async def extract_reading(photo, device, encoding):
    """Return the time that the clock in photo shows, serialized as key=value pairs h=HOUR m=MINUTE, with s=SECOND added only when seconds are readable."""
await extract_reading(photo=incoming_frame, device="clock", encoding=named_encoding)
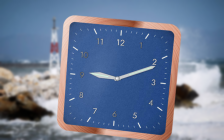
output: h=9 m=11
